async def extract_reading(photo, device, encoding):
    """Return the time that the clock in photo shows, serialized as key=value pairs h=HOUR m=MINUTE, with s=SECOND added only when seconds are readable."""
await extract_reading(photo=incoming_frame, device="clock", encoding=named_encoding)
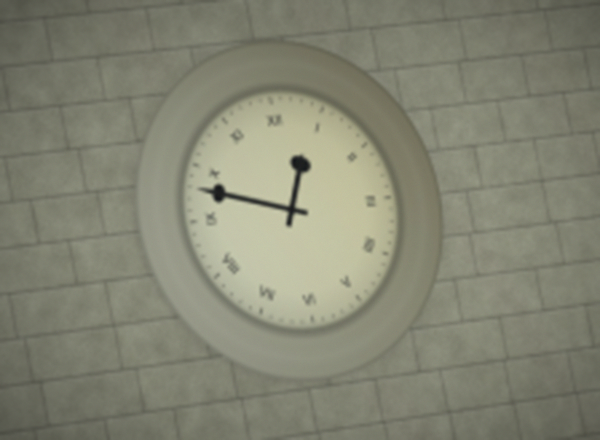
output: h=12 m=48
